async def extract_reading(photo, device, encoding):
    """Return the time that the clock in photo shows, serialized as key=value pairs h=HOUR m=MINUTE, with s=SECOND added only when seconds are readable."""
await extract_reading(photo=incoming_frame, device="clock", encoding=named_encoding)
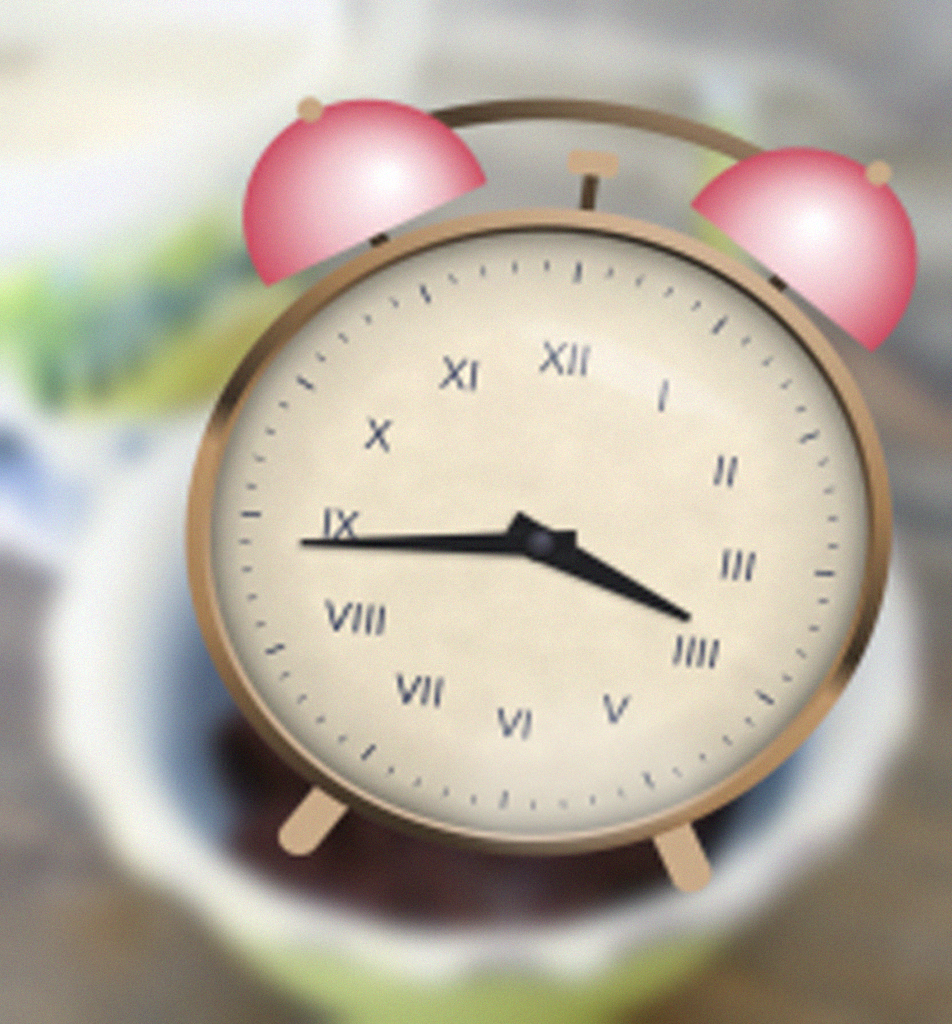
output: h=3 m=44
